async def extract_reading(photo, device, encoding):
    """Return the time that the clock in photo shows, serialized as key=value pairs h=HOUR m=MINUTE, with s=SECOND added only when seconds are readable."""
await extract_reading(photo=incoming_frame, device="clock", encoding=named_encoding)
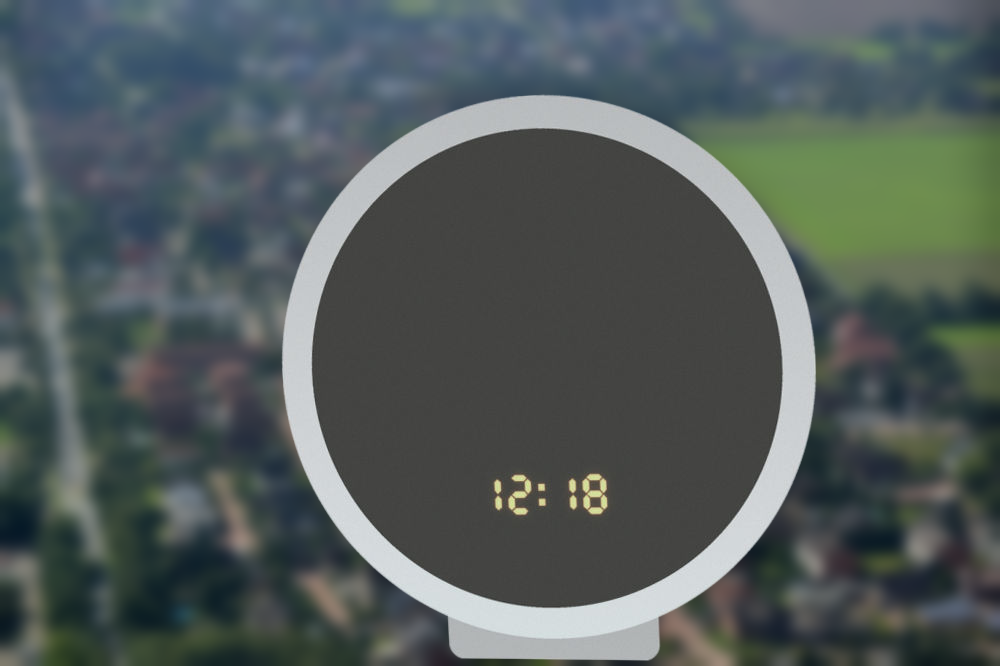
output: h=12 m=18
